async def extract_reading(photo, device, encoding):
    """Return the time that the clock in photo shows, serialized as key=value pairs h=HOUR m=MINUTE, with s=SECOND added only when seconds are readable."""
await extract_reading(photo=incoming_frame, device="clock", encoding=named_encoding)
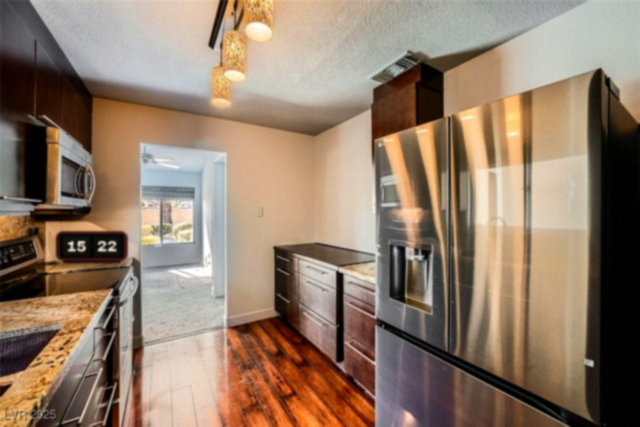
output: h=15 m=22
